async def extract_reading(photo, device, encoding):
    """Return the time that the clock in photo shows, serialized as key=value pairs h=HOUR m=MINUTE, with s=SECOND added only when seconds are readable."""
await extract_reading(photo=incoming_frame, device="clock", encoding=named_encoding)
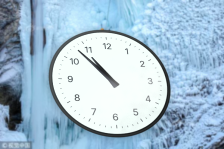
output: h=10 m=53
